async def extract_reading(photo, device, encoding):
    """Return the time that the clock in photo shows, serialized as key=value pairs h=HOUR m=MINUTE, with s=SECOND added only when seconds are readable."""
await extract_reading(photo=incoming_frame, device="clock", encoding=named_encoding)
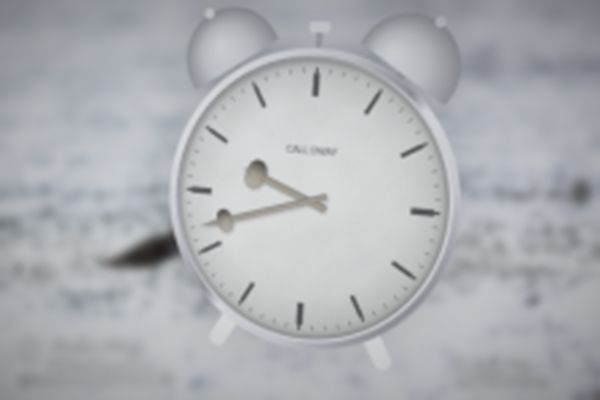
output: h=9 m=42
